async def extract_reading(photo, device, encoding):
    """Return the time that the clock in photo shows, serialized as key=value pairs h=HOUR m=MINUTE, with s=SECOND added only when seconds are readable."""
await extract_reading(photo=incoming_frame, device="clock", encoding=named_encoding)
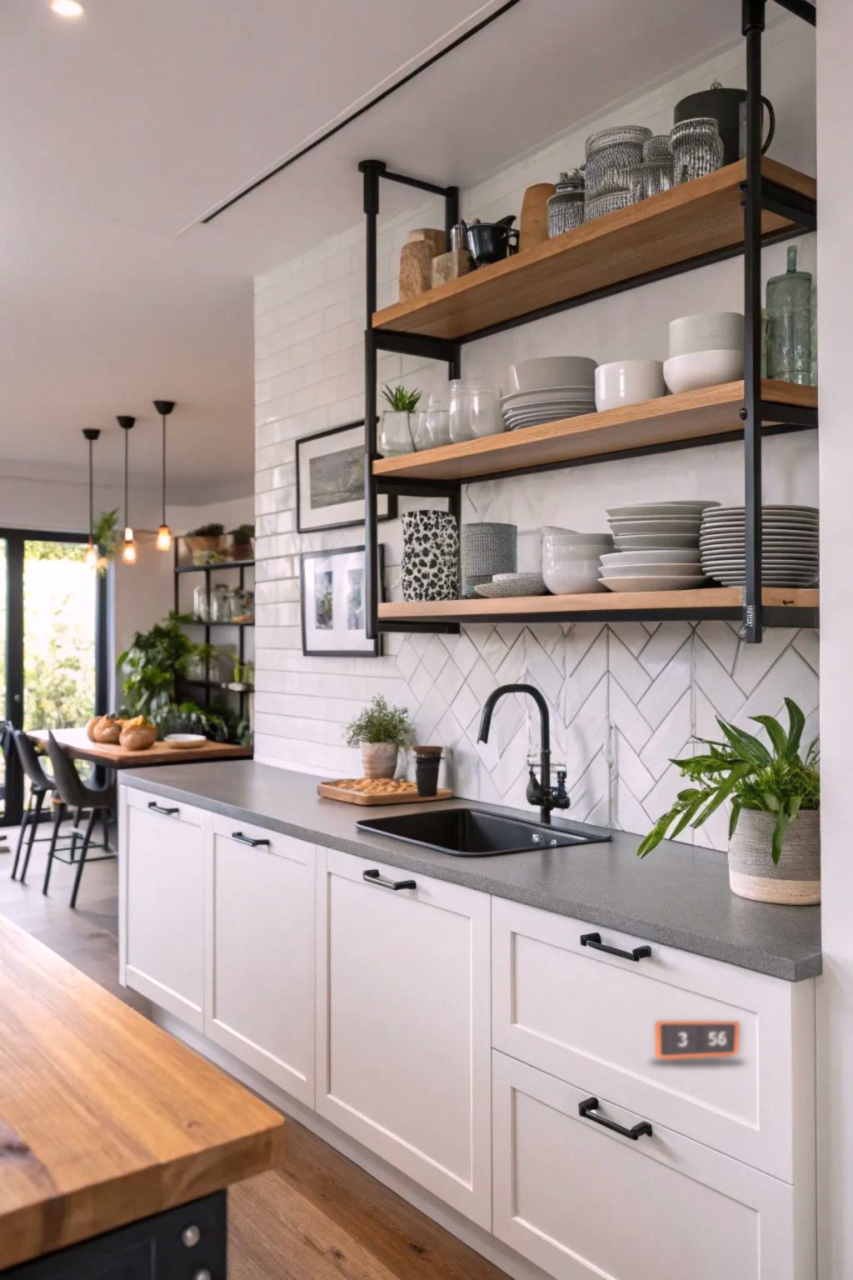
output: h=3 m=56
